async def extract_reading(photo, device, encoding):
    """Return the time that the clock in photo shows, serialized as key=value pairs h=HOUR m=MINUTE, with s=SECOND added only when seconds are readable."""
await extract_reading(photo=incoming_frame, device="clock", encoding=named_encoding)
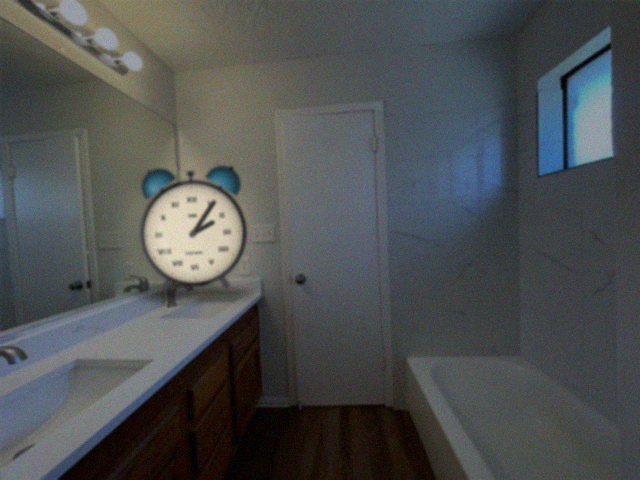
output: h=2 m=6
